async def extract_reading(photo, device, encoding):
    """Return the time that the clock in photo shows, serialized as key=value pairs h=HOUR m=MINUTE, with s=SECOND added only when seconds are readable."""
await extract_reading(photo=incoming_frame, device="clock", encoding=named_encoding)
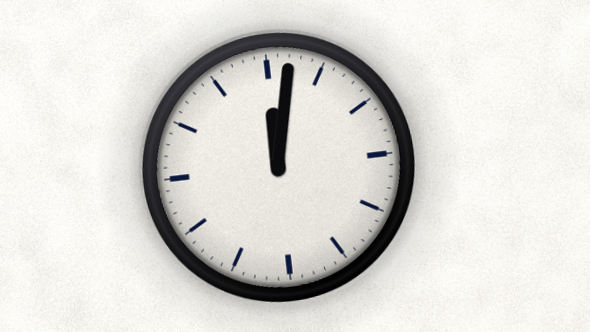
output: h=12 m=2
